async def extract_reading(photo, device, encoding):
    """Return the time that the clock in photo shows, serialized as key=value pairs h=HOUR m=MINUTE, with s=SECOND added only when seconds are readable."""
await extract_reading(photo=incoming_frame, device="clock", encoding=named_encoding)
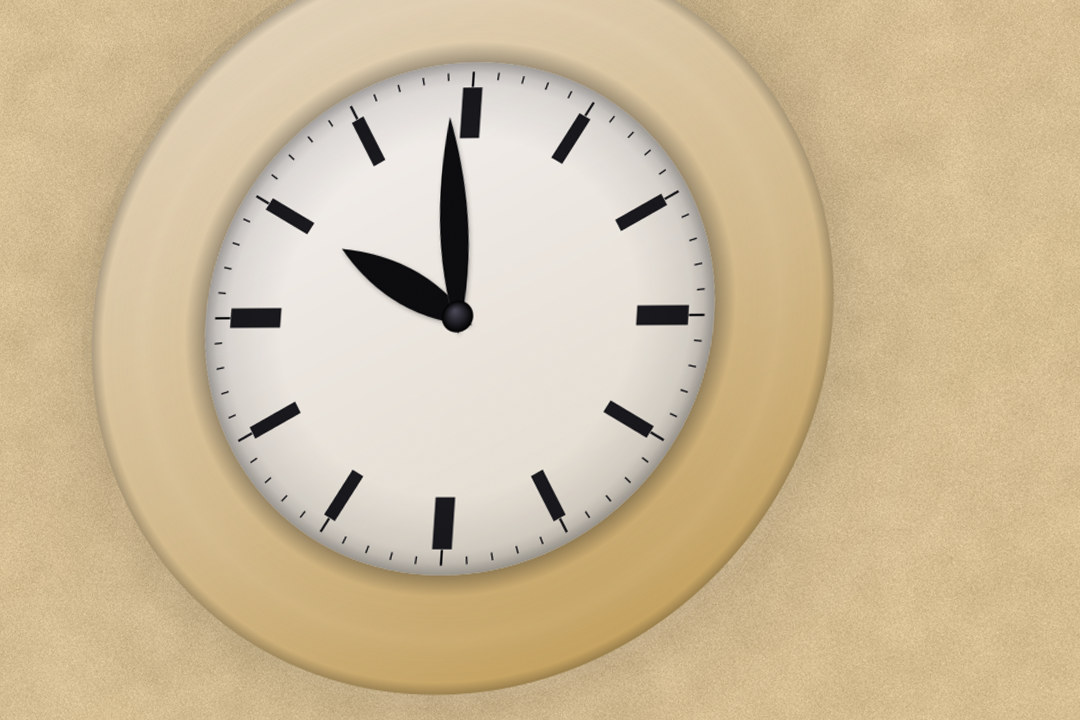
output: h=9 m=59
